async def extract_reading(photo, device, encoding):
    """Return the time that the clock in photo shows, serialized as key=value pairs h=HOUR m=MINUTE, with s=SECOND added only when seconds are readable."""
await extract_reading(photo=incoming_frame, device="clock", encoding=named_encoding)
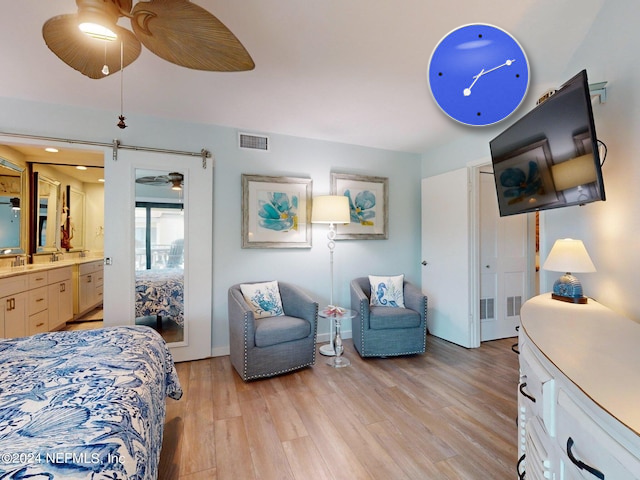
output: h=7 m=11
